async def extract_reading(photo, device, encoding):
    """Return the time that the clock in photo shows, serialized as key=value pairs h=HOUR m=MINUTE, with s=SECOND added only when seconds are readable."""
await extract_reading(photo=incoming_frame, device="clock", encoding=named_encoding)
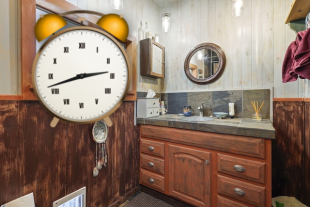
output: h=2 m=42
